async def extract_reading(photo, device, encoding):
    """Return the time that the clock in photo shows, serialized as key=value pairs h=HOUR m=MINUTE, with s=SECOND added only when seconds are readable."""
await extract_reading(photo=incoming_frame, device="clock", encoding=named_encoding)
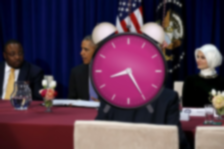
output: h=8 m=25
